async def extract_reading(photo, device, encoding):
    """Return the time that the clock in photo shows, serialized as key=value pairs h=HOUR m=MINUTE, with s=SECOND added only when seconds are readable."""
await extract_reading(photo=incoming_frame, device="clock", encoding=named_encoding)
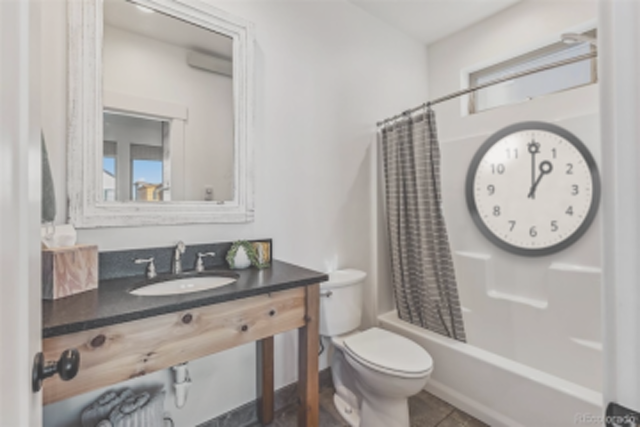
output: h=1 m=0
